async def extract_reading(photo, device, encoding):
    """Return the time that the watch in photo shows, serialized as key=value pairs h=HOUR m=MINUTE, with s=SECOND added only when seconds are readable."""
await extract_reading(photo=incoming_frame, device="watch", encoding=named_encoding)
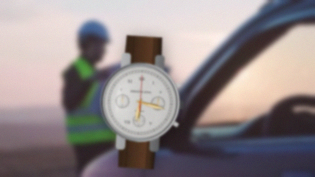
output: h=6 m=17
